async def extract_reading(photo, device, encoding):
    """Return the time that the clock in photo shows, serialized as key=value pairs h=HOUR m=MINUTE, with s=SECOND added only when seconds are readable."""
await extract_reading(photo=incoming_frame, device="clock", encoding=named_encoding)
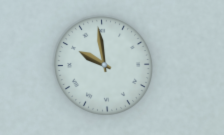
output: h=9 m=59
